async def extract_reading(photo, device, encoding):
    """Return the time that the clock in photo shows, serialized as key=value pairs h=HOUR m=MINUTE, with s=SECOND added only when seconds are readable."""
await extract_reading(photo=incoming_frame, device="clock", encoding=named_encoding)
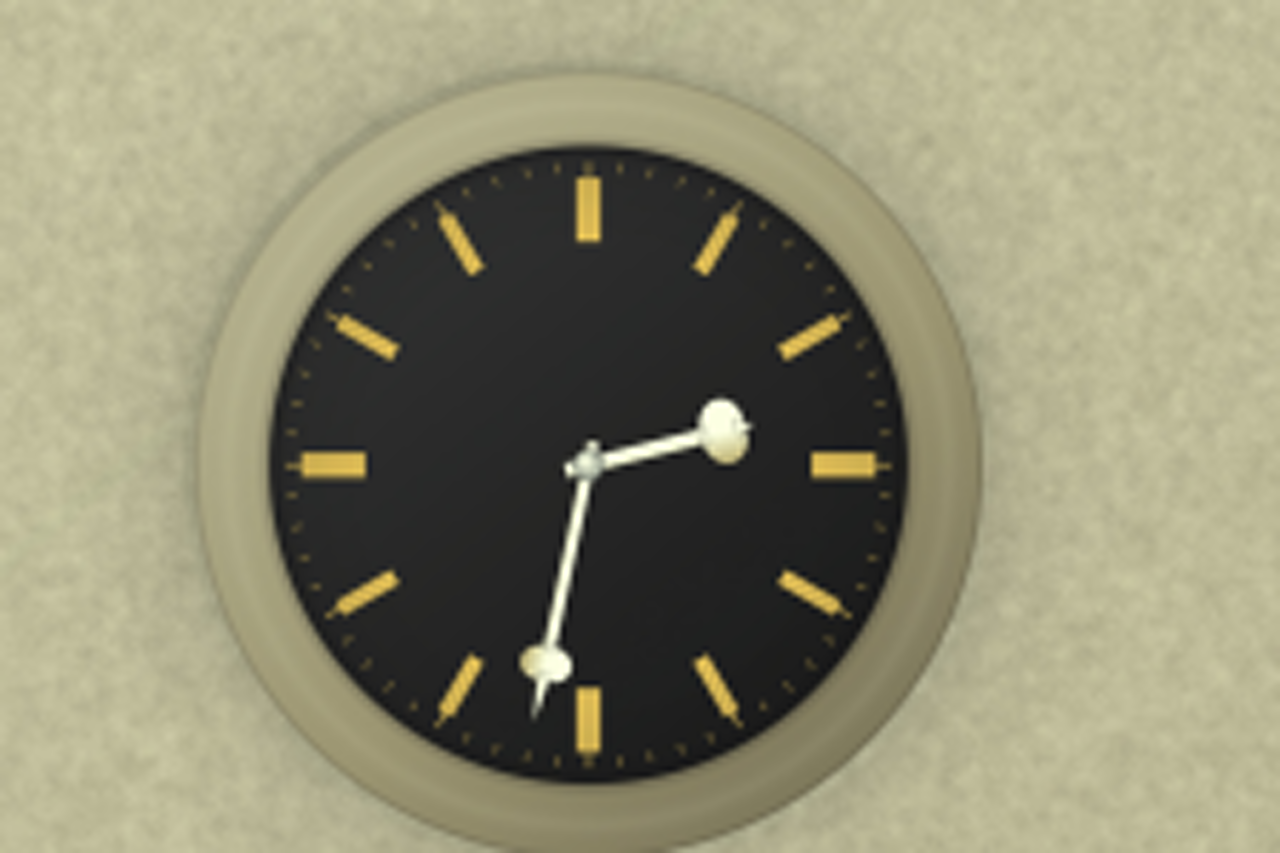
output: h=2 m=32
